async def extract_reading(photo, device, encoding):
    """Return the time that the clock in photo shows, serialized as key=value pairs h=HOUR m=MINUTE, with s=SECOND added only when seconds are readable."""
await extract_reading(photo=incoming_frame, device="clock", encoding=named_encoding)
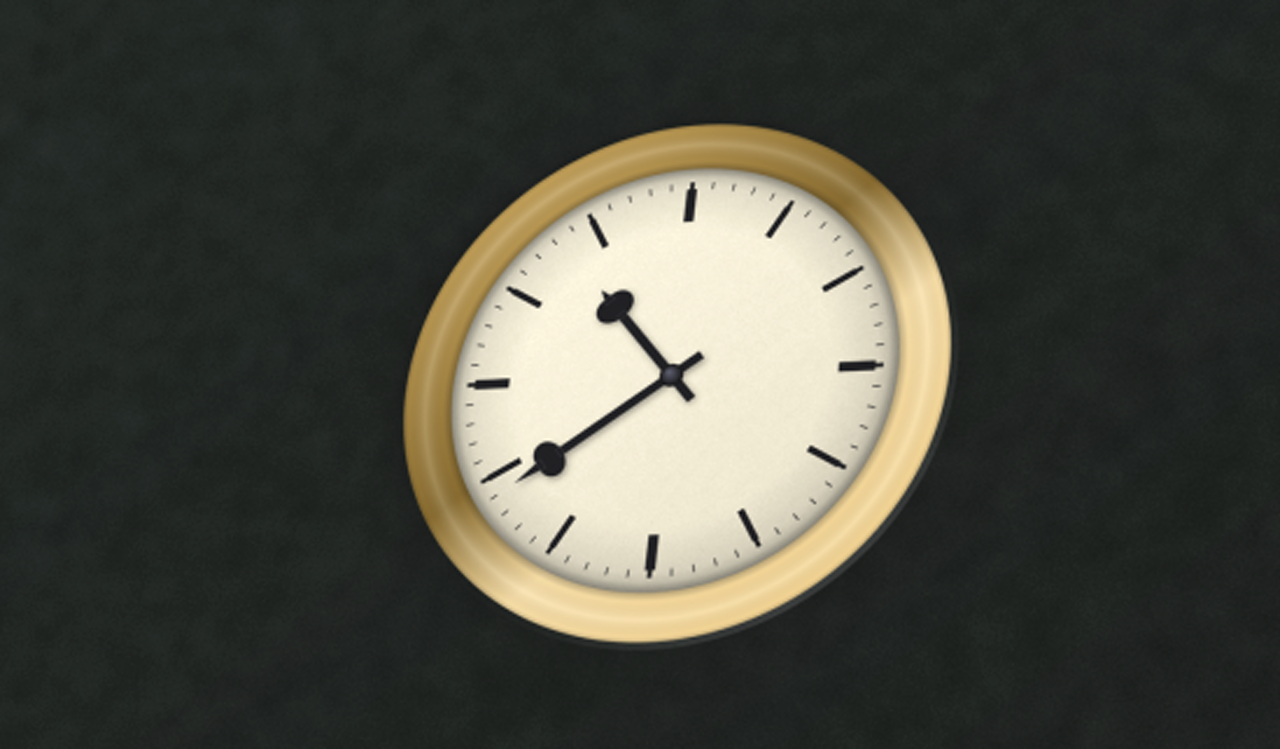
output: h=10 m=39
